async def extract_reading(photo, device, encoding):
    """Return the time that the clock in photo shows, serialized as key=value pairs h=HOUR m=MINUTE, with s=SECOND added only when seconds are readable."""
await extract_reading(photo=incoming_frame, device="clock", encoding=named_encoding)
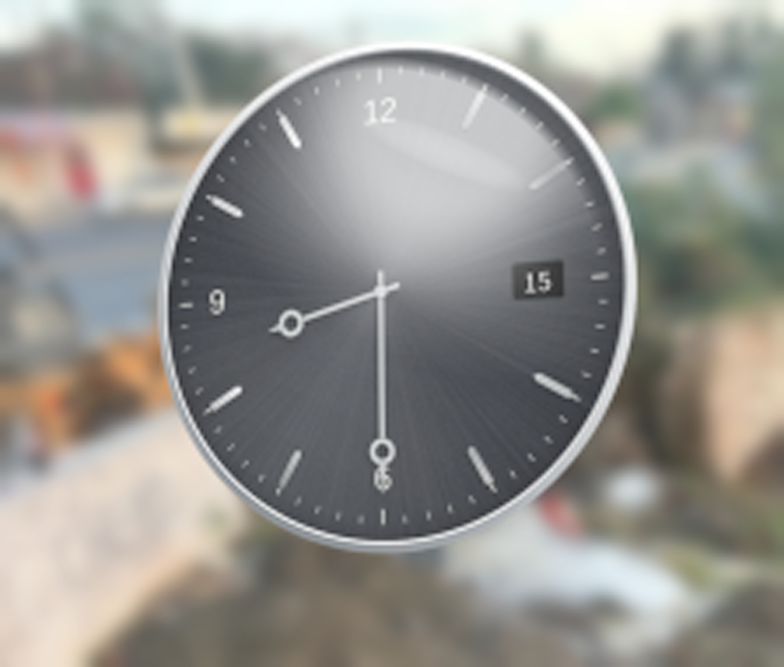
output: h=8 m=30
